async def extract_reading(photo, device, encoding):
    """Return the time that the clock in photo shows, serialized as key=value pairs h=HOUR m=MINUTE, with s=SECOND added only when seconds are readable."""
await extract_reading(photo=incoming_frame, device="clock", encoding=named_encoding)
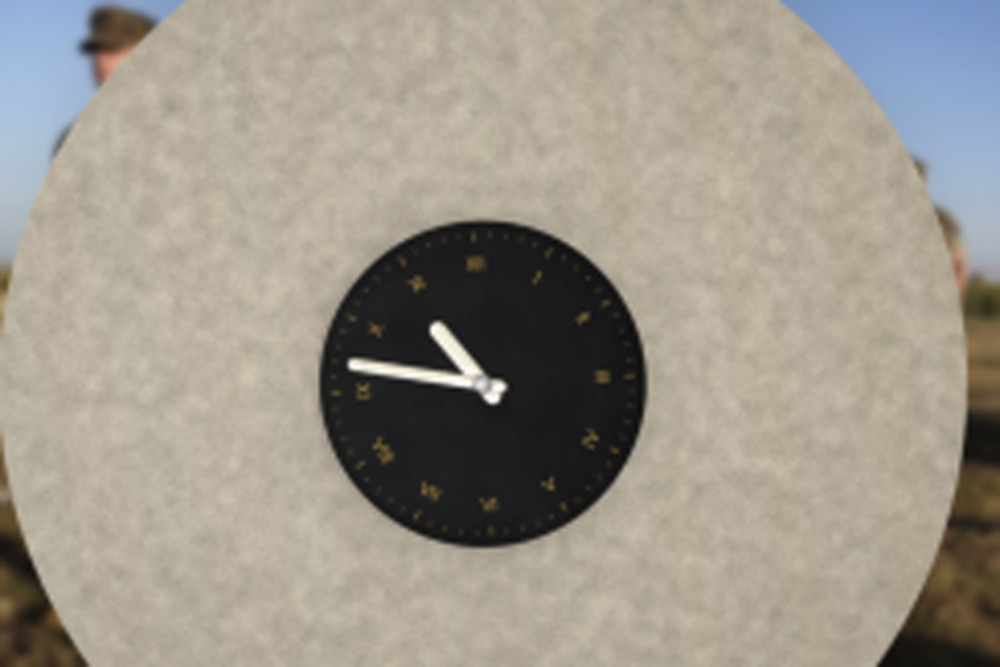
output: h=10 m=47
